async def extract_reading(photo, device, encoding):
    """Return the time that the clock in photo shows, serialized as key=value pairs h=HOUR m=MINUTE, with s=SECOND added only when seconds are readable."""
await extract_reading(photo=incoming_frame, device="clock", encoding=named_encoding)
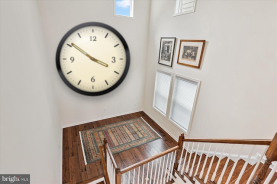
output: h=3 m=51
